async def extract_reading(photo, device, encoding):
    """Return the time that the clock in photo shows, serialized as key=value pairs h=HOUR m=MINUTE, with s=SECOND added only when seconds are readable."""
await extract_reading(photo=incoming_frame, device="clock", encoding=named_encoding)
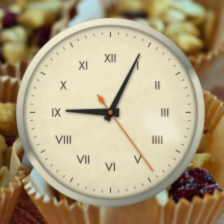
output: h=9 m=4 s=24
